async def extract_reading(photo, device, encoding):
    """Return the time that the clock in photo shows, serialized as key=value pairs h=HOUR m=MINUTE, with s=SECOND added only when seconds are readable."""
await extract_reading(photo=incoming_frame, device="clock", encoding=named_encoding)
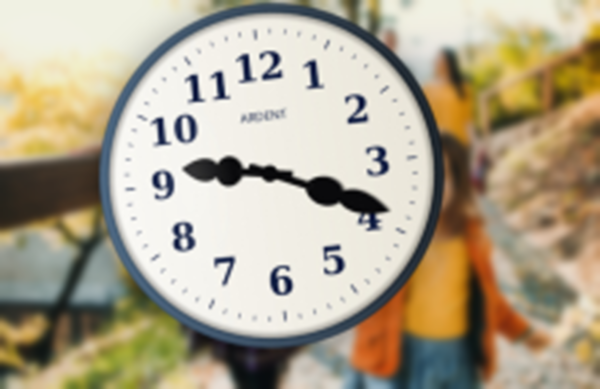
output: h=9 m=19
